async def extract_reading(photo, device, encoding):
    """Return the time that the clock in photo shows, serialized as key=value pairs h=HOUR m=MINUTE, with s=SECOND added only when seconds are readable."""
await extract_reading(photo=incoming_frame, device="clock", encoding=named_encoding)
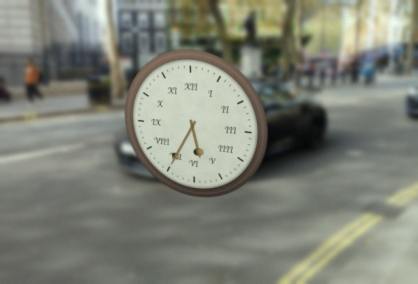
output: h=5 m=35
